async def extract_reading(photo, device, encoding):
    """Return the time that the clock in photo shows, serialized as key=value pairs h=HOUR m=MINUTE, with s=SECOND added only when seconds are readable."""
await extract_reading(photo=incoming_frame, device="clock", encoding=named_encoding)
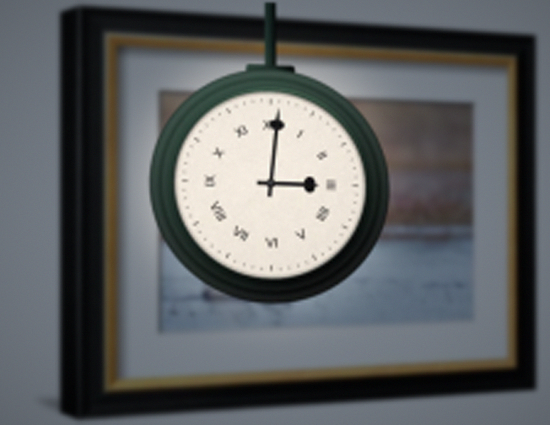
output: h=3 m=1
